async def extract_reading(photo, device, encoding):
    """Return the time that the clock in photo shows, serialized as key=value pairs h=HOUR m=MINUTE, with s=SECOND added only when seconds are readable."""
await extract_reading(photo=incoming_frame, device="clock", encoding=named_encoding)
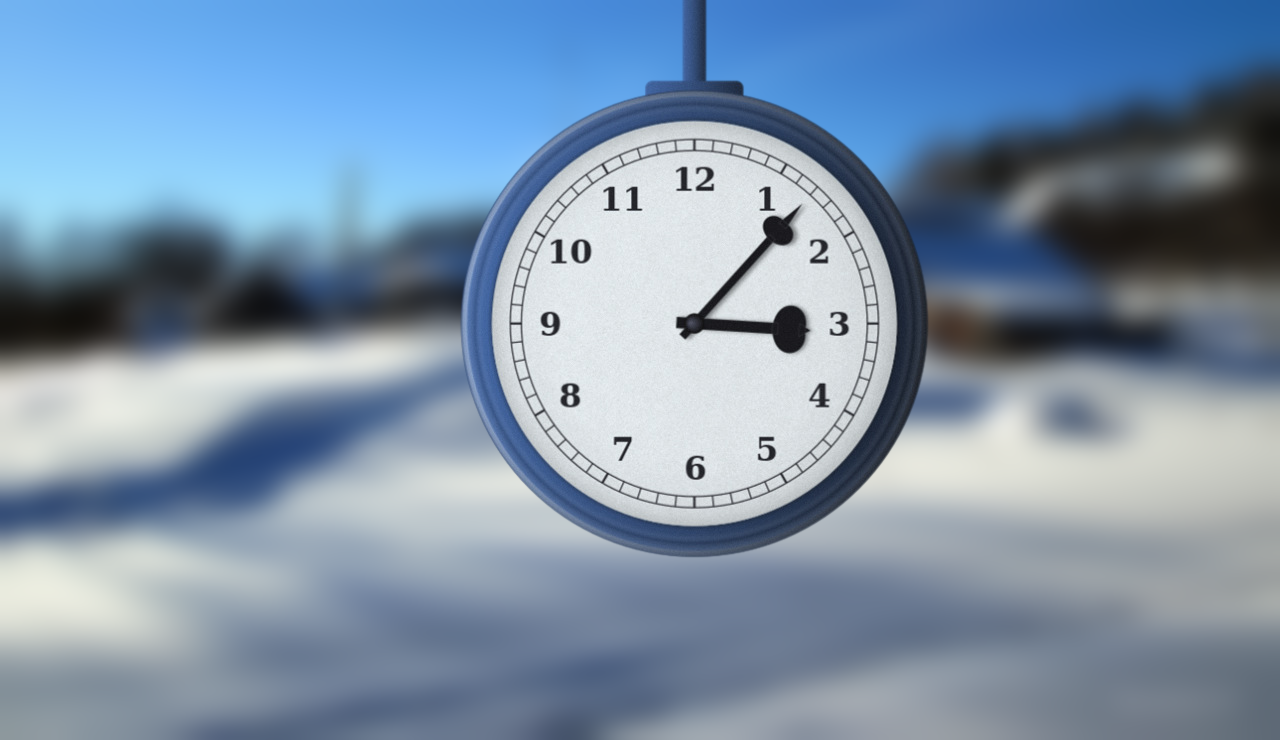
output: h=3 m=7
